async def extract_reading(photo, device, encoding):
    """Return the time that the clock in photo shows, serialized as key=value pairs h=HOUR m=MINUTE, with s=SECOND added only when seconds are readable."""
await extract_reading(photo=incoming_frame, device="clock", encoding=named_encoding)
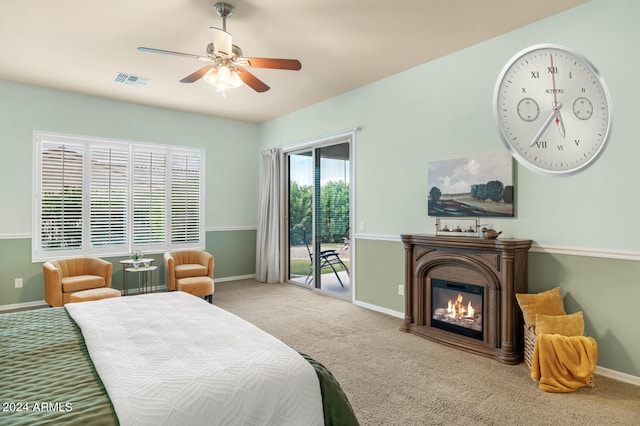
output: h=5 m=37
